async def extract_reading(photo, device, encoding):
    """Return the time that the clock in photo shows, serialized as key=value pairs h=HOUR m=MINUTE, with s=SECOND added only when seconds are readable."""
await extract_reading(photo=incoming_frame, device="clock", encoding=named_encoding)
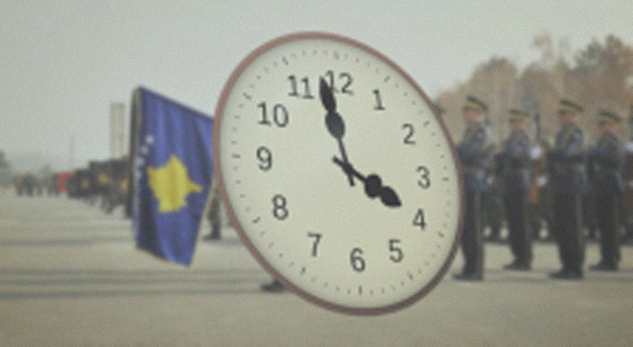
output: h=3 m=58
